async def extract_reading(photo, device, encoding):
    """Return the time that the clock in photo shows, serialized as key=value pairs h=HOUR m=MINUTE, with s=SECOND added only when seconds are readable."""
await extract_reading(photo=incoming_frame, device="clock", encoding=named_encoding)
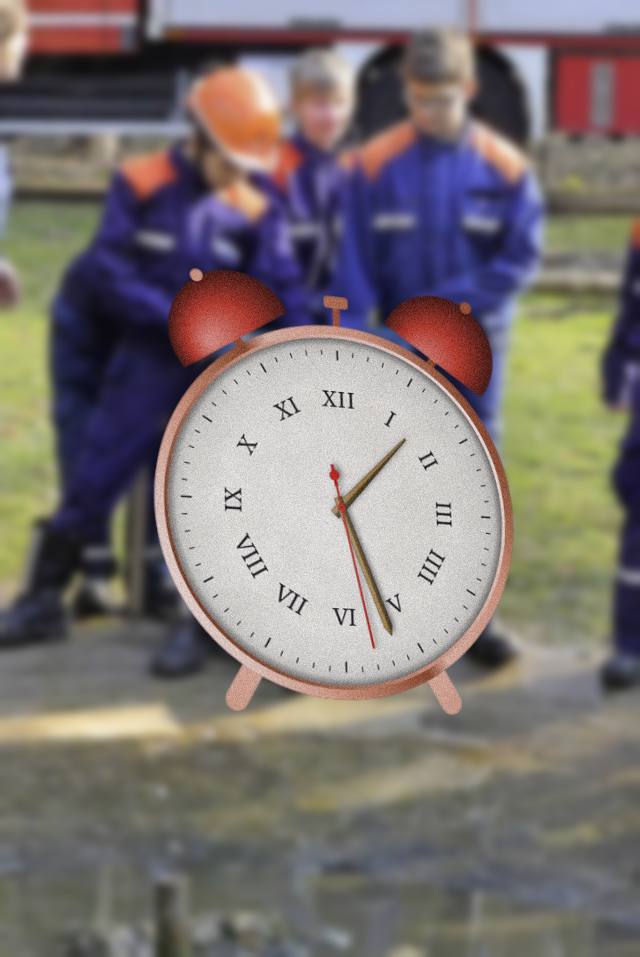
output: h=1 m=26 s=28
